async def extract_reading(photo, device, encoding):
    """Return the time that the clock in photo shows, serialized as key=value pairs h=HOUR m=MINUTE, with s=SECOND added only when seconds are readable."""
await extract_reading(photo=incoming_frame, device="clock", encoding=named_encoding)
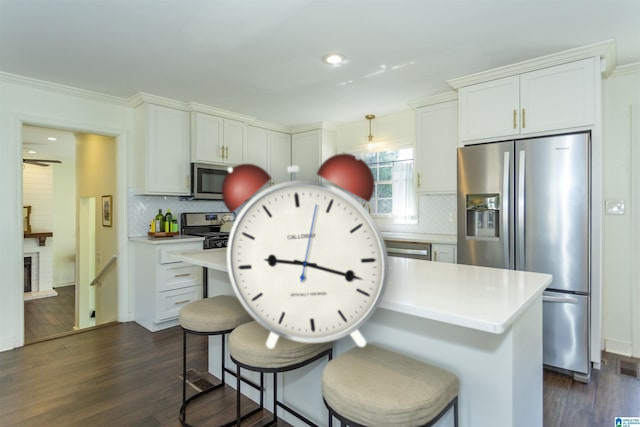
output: h=9 m=18 s=3
